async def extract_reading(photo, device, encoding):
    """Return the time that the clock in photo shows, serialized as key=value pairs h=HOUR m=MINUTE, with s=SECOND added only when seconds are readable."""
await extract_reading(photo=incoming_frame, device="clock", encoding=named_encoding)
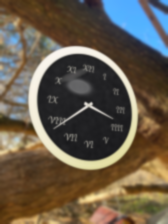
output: h=3 m=39
